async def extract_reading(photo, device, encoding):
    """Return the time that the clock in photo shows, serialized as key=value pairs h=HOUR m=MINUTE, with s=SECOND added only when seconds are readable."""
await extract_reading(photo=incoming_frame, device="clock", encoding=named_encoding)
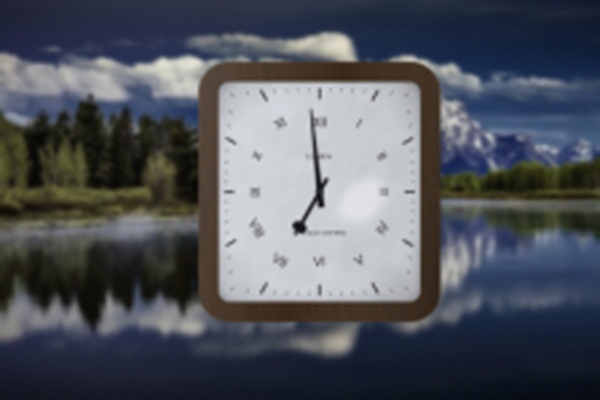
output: h=6 m=59
